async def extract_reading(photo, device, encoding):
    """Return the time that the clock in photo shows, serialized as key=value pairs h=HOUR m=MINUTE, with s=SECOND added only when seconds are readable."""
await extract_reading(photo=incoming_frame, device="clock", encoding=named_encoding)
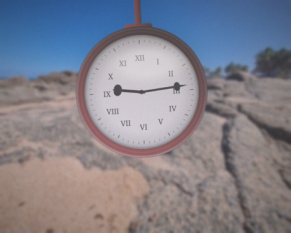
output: h=9 m=14
